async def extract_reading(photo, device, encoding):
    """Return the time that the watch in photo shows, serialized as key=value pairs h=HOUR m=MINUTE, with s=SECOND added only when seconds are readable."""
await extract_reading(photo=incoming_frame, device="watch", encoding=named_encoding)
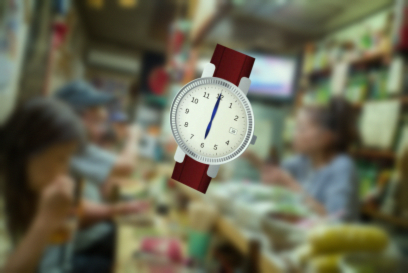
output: h=6 m=0
